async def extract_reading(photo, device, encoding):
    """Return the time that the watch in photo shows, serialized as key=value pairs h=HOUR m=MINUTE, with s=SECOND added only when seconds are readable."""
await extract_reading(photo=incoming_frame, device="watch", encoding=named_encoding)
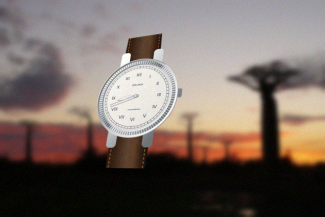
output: h=8 m=42
